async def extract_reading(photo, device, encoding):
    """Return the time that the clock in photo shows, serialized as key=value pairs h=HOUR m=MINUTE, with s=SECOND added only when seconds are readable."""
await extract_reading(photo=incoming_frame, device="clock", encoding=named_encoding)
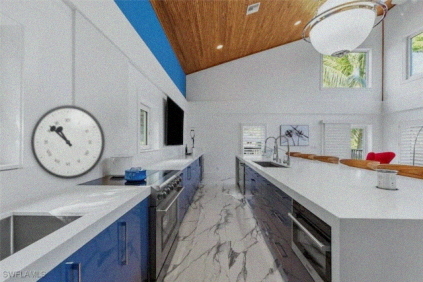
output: h=10 m=52
